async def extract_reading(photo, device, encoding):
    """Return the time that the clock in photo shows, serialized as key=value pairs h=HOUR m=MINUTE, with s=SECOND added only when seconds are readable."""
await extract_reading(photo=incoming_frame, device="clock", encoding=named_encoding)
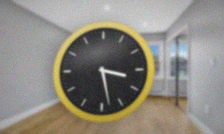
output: h=3 m=28
